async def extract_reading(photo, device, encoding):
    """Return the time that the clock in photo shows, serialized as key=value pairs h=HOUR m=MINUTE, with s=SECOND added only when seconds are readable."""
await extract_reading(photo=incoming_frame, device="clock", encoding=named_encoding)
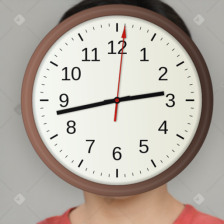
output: h=2 m=43 s=1
